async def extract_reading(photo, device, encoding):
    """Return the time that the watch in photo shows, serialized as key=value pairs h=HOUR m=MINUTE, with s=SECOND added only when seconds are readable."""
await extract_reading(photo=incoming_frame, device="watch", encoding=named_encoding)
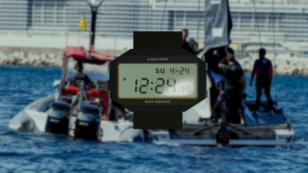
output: h=12 m=24 s=19
